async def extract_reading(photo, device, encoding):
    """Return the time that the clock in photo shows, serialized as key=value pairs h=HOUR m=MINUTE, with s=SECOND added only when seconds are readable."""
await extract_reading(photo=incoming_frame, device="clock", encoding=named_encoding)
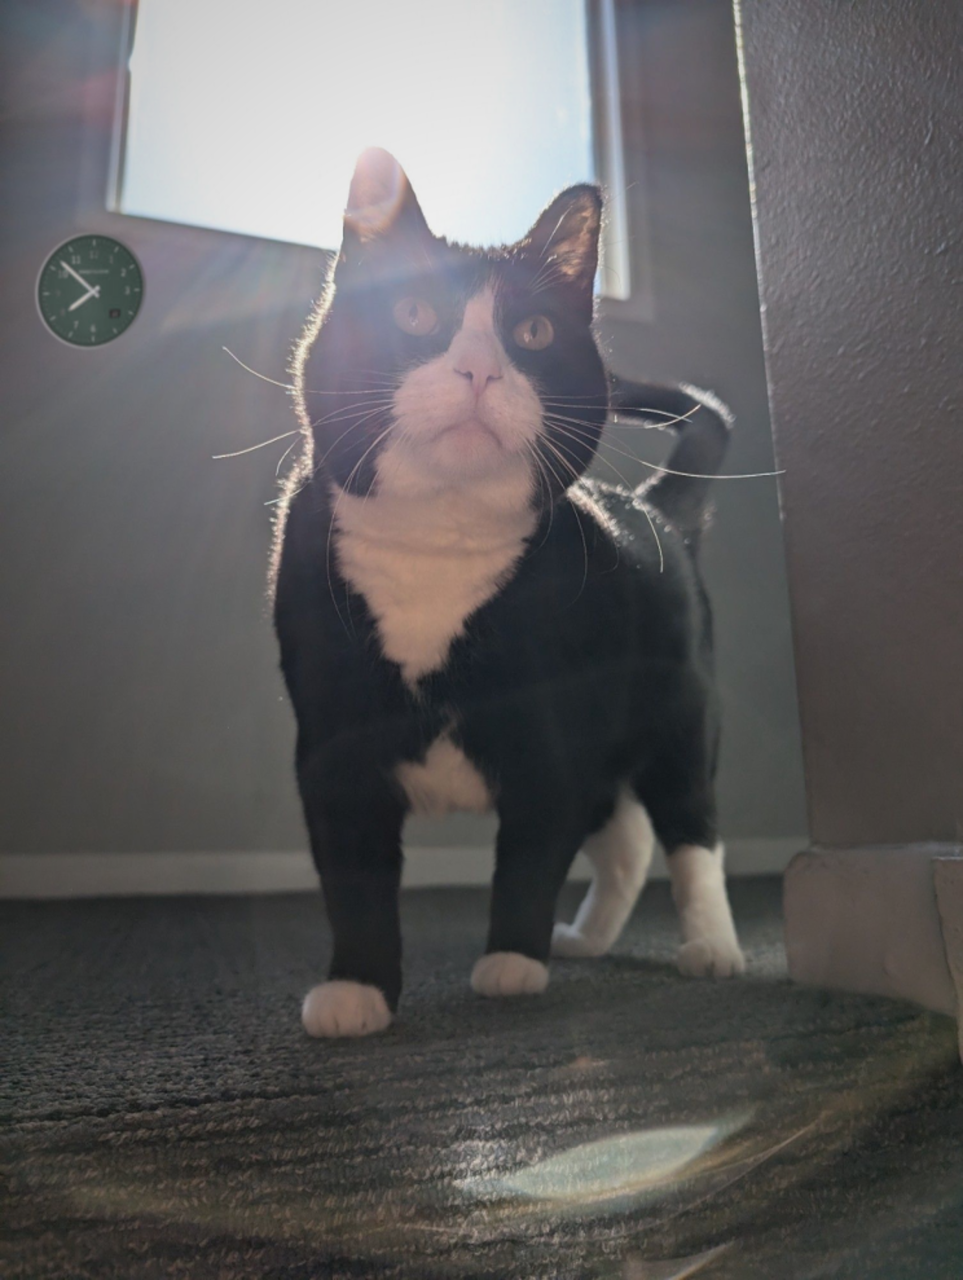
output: h=7 m=52
